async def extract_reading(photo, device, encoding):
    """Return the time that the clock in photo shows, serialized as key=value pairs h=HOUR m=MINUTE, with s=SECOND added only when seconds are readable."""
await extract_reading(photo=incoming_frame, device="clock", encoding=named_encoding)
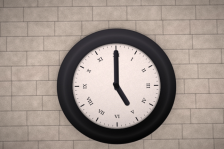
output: h=5 m=0
